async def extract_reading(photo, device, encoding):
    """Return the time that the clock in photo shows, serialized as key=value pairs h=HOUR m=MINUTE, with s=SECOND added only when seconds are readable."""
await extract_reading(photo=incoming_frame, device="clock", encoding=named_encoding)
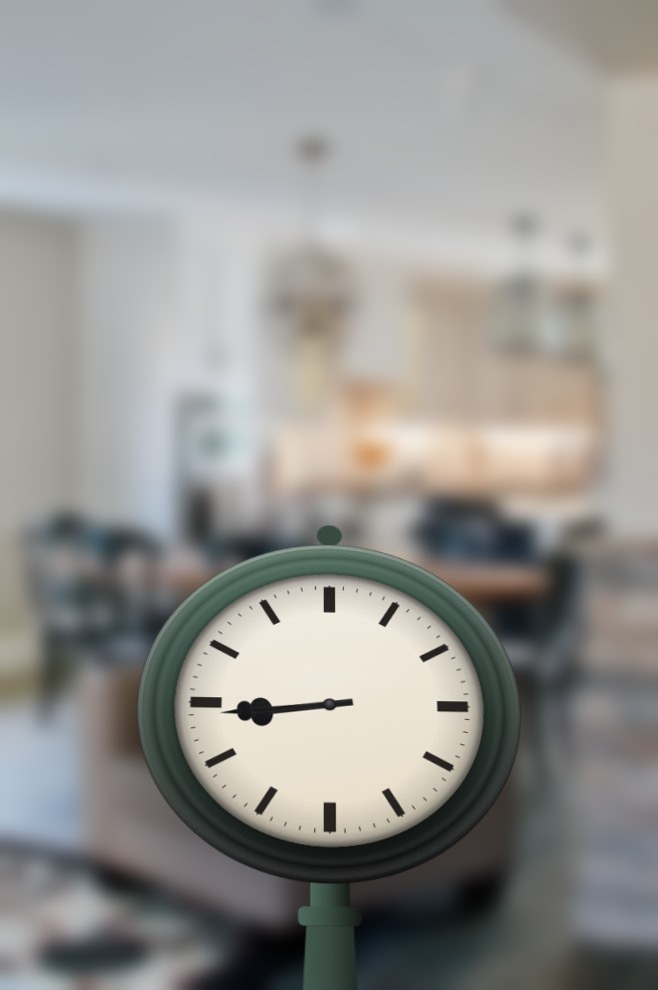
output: h=8 m=44
